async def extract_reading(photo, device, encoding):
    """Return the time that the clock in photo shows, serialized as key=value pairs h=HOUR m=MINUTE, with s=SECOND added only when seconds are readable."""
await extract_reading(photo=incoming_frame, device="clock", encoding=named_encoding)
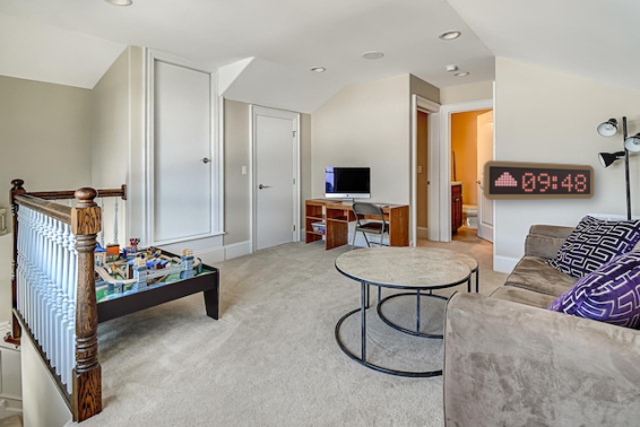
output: h=9 m=48
